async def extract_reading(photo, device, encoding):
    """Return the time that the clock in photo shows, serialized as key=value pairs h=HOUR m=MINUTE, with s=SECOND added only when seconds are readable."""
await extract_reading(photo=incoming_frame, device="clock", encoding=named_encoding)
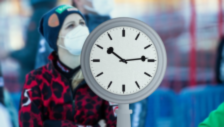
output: h=10 m=14
